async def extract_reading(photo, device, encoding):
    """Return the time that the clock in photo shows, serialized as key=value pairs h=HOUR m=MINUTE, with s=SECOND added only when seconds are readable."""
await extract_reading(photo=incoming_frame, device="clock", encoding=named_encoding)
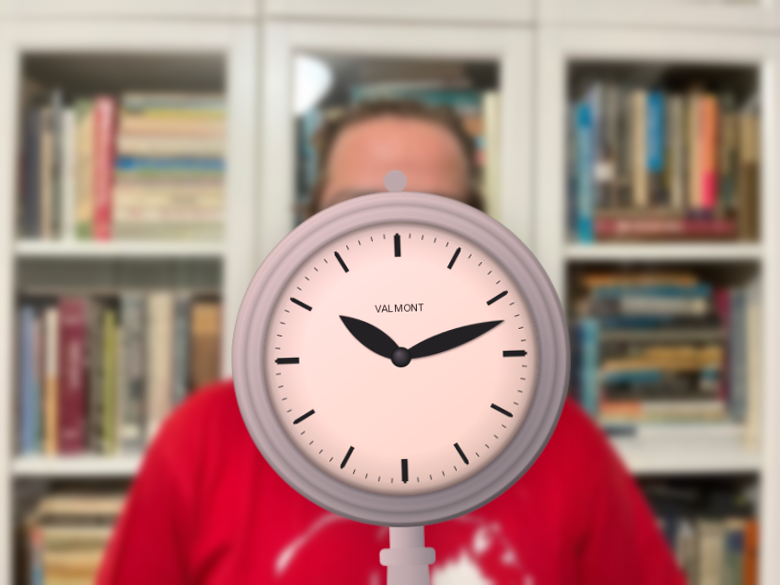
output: h=10 m=12
